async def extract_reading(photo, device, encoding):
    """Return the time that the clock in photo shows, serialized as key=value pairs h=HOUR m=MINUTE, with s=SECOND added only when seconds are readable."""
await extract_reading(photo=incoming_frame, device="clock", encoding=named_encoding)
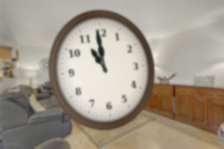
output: h=10 m=59
